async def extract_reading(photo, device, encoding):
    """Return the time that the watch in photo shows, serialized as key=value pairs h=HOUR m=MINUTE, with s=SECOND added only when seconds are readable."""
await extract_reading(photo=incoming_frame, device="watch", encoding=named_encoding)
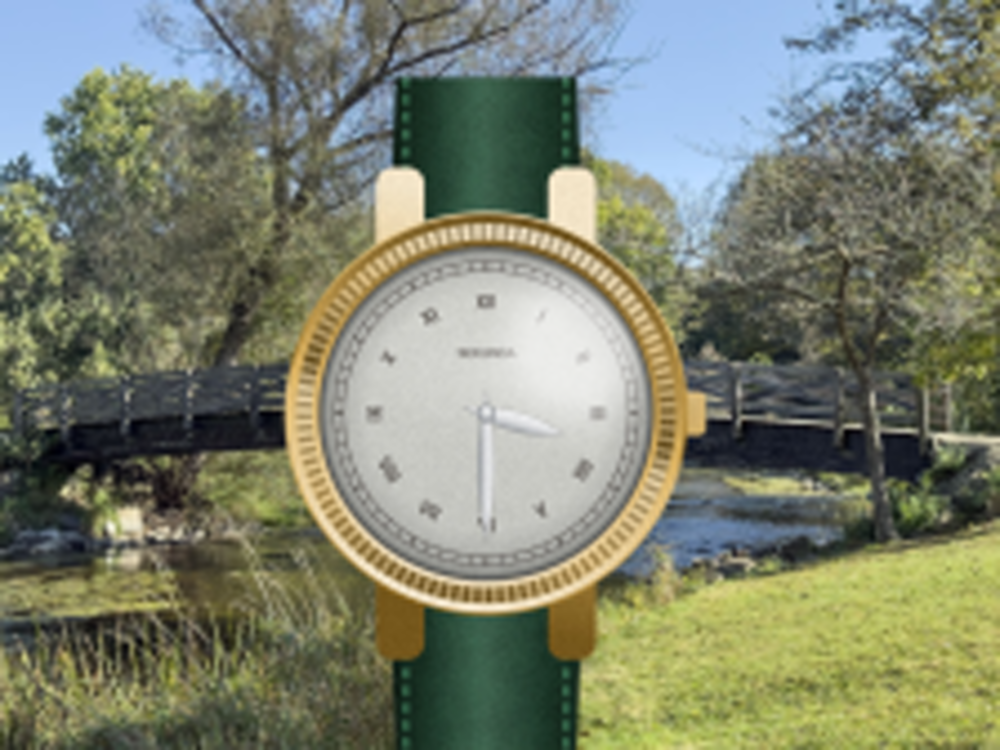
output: h=3 m=30
